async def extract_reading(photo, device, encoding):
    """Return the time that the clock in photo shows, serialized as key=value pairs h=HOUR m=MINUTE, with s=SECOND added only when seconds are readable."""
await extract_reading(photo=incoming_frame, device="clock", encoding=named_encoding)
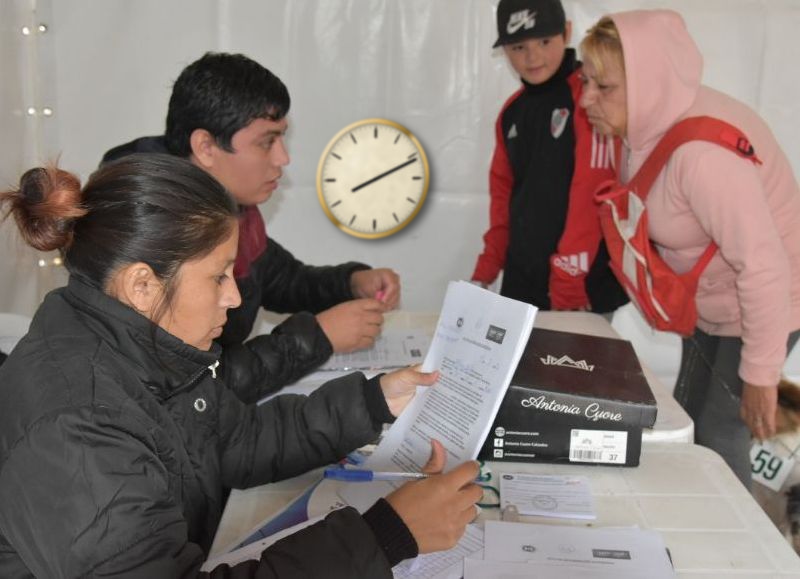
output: h=8 m=11
